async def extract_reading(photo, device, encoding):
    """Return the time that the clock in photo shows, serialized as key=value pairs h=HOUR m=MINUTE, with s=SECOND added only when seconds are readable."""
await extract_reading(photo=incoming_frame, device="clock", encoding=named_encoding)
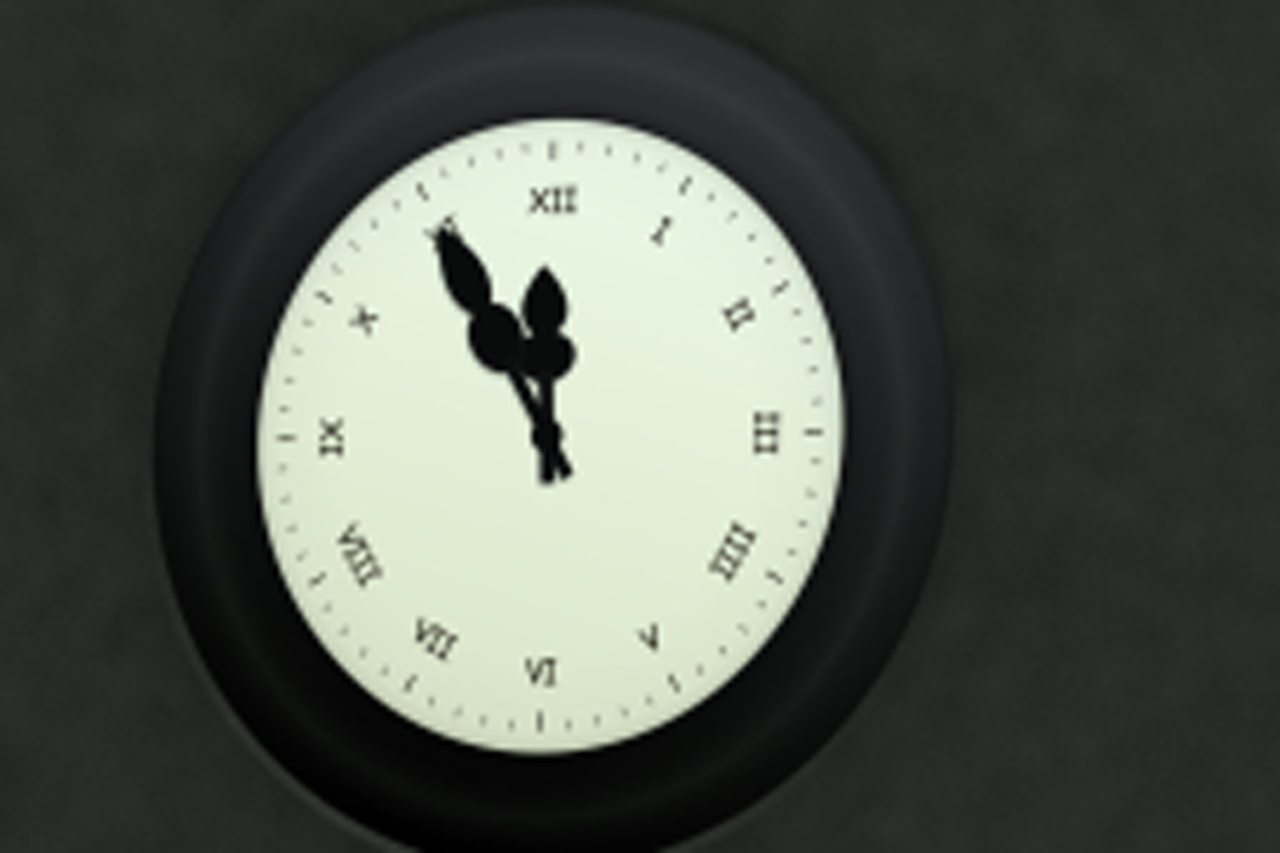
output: h=11 m=55
